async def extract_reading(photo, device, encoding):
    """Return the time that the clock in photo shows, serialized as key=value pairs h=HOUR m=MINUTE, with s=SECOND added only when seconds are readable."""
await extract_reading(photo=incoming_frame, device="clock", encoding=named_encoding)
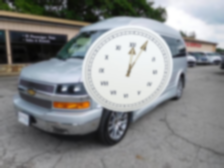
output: h=12 m=4
